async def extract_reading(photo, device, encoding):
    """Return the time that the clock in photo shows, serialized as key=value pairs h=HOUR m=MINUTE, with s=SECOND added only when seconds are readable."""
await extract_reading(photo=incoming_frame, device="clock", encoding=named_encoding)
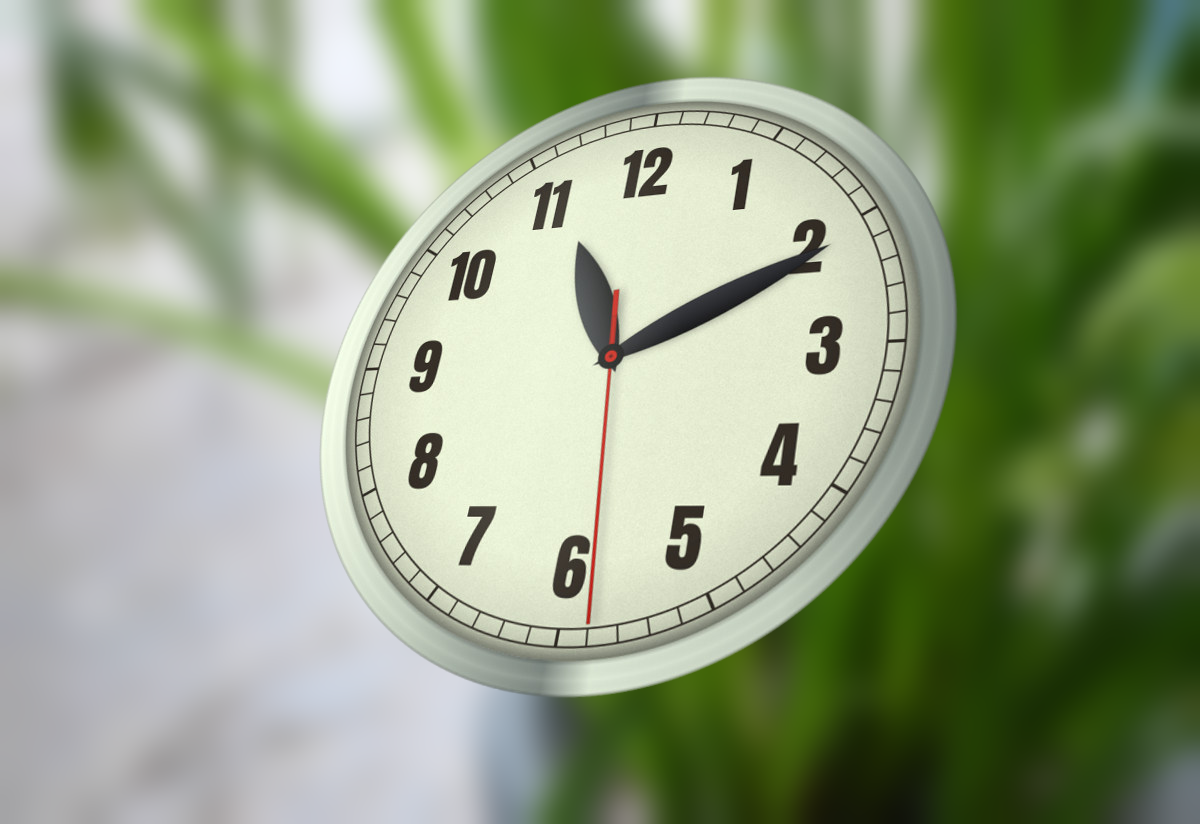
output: h=11 m=10 s=29
